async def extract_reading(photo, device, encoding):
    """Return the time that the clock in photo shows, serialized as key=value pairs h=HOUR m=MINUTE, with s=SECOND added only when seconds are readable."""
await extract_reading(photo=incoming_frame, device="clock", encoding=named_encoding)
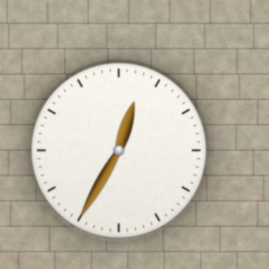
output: h=12 m=35
